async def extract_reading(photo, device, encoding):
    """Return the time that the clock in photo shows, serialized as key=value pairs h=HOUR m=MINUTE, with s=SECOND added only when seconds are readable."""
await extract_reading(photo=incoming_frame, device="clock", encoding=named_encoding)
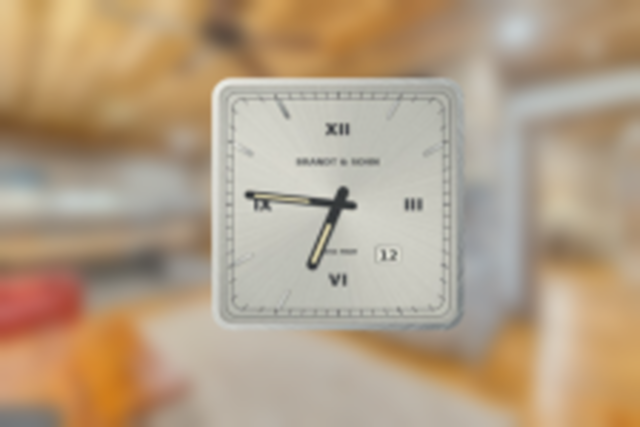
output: h=6 m=46
